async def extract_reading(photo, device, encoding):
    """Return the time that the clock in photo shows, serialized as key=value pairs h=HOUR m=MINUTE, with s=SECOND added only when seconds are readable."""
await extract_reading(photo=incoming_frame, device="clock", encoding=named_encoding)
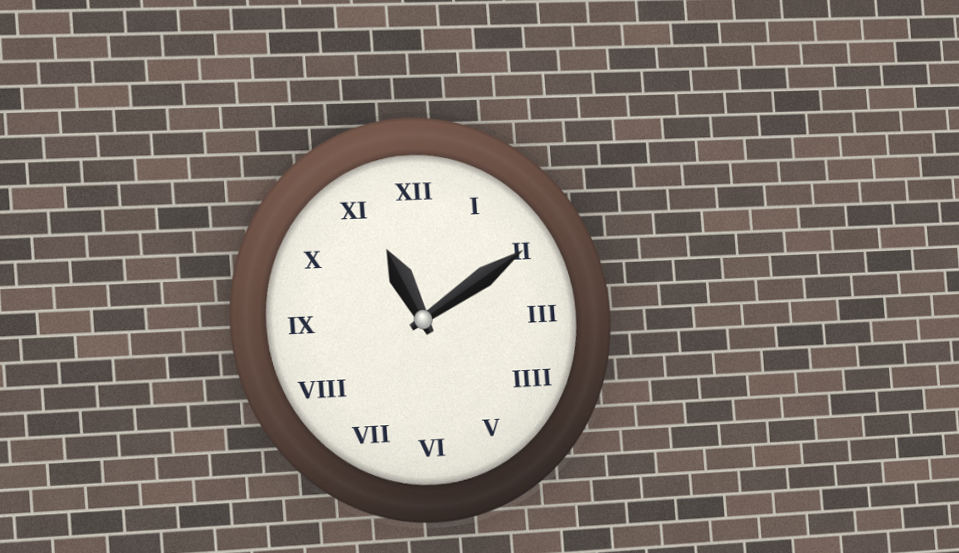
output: h=11 m=10
